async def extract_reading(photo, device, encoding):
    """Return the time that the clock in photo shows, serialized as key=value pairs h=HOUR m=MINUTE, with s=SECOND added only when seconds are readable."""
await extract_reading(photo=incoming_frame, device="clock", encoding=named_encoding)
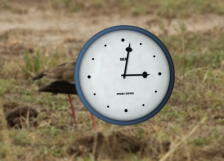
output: h=3 m=2
